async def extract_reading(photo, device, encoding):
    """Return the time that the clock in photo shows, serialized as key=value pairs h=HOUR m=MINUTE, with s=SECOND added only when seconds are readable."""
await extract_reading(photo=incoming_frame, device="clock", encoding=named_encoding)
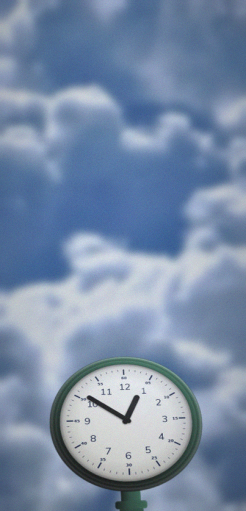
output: h=12 m=51
